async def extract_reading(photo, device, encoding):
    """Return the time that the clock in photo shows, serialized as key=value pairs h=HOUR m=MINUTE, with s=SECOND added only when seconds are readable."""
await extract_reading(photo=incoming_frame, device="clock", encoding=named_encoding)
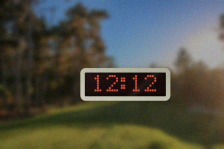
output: h=12 m=12
